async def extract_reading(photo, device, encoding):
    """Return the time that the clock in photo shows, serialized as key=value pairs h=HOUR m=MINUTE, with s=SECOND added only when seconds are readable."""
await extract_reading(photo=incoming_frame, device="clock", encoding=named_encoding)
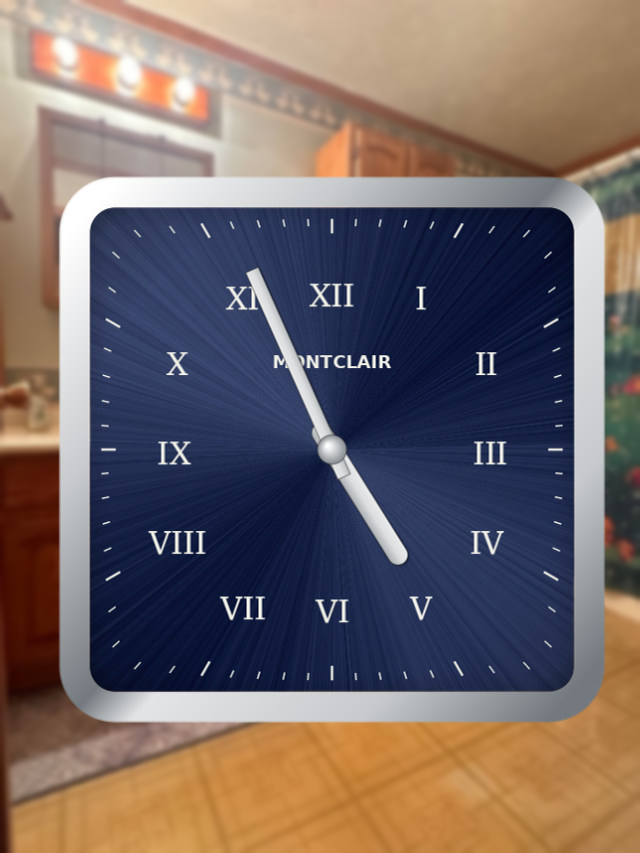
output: h=4 m=56
